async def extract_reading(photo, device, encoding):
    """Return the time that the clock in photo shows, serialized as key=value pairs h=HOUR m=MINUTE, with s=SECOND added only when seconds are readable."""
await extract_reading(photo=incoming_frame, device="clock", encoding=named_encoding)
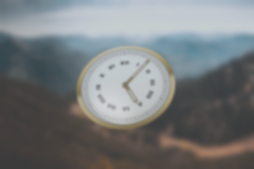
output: h=5 m=7
